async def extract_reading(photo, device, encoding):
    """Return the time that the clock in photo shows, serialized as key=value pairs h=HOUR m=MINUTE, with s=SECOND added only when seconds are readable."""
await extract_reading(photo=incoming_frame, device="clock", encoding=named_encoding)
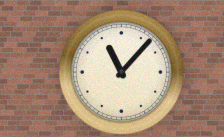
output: h=11 m=7
